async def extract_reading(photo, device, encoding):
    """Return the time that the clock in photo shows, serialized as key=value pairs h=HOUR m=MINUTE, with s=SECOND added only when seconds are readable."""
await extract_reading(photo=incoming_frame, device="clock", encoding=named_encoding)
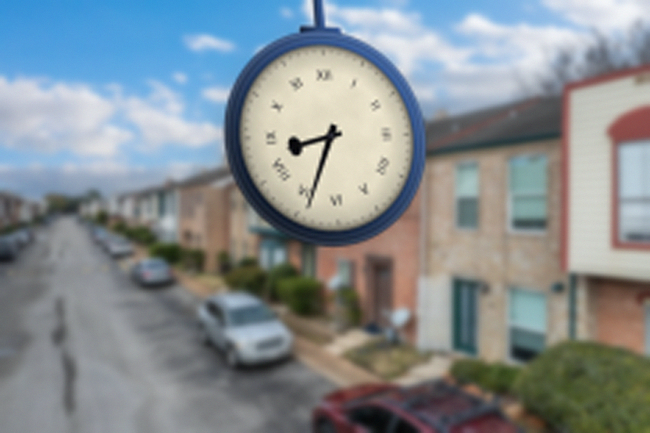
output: h=8 m=34
